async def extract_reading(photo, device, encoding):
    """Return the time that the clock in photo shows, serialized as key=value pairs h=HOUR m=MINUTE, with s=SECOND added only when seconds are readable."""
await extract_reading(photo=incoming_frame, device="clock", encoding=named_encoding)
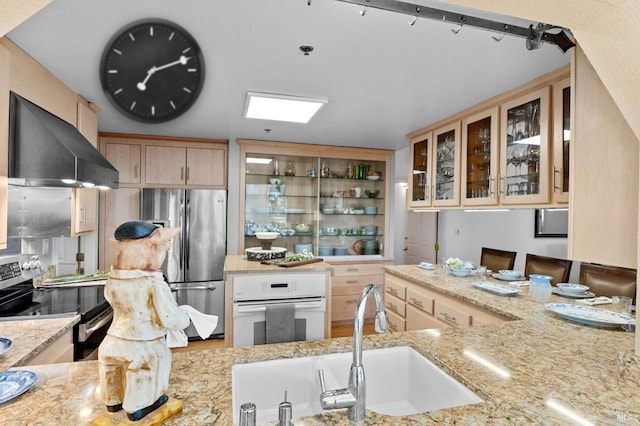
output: h=7 m=12
